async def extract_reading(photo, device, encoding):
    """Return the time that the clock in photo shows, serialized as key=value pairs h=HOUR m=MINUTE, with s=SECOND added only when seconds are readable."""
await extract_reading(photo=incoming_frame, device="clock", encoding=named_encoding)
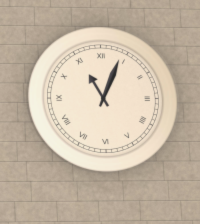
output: h=11 m=4
